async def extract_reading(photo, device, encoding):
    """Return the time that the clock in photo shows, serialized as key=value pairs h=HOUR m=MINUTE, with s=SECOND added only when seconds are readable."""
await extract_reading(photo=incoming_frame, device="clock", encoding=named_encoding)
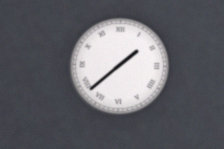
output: h=1 m=38
